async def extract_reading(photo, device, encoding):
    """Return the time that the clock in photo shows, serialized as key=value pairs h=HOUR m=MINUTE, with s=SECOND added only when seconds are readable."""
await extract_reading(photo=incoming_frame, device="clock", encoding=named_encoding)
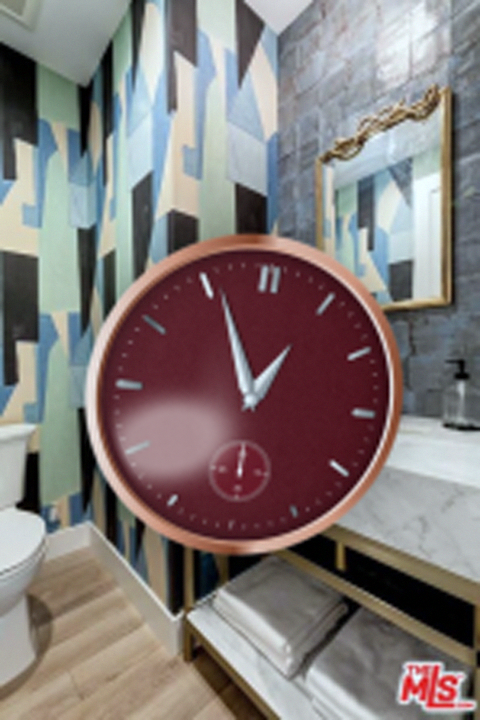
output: h=12 m=56
